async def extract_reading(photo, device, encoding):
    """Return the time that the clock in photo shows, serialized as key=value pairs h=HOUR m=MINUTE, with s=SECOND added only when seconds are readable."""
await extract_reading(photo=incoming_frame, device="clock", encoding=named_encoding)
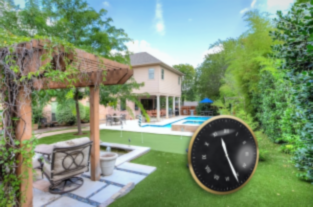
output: h=11 m=26
